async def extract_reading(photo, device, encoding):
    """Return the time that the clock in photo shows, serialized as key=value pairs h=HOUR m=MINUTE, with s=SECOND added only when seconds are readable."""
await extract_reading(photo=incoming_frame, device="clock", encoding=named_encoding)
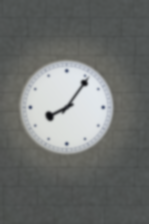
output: h=8 m=6
